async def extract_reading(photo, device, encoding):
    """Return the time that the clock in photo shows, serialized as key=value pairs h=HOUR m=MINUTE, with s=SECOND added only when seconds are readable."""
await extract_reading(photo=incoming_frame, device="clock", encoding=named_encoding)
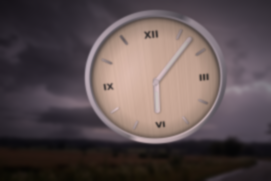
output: h=6 m=7
